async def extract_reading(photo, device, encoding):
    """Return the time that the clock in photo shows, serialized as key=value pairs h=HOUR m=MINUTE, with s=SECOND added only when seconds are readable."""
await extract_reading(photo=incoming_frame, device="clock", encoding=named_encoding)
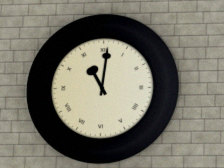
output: h=11 m=1
